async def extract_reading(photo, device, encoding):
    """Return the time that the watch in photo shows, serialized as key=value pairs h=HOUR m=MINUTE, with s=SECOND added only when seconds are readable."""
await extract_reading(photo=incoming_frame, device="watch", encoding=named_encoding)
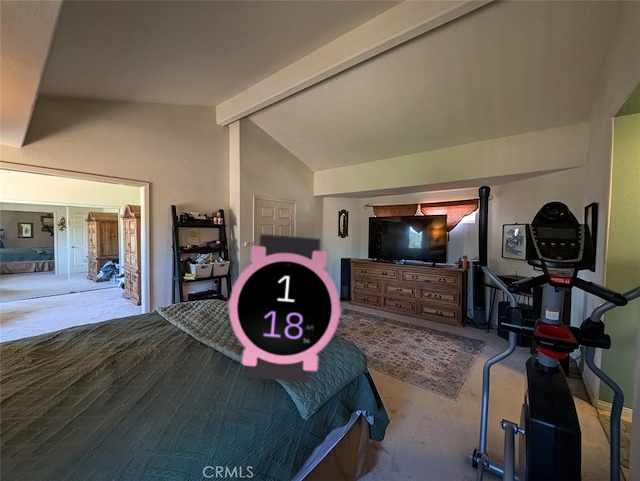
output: h=1 m=18
